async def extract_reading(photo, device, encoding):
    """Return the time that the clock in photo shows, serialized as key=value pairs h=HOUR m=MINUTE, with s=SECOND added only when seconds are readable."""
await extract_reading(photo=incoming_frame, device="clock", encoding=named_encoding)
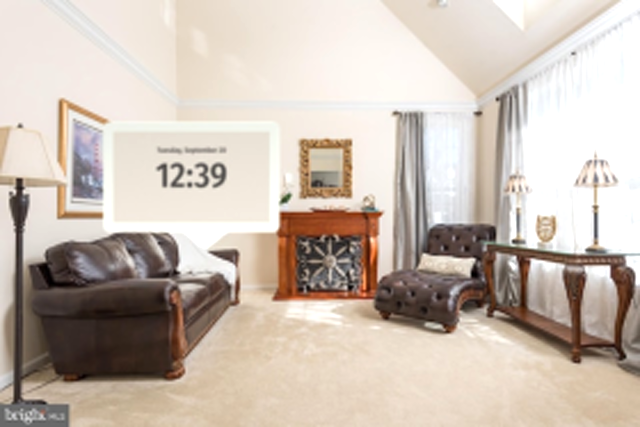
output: h=12 m=39
